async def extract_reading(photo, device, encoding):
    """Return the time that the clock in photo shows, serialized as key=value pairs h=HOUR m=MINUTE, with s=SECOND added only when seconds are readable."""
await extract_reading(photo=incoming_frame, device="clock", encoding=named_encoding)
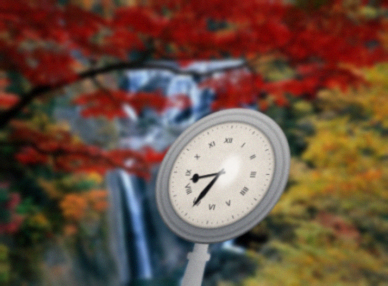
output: h=8 m=35
